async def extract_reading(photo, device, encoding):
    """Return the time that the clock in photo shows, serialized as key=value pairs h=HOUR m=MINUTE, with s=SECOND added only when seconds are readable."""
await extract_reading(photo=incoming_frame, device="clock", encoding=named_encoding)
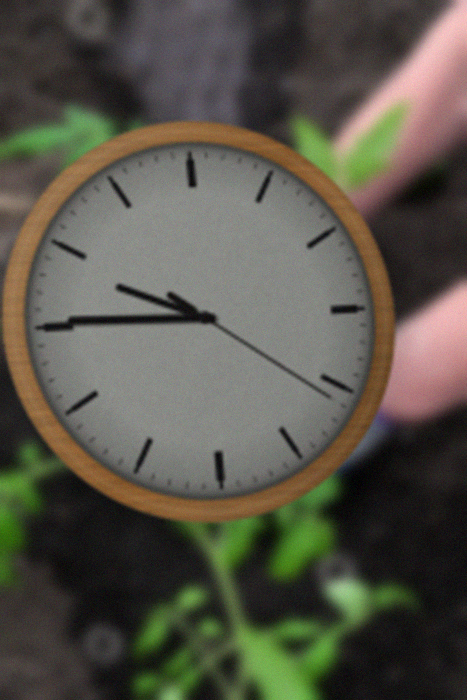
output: h=9 m=45 s=21
